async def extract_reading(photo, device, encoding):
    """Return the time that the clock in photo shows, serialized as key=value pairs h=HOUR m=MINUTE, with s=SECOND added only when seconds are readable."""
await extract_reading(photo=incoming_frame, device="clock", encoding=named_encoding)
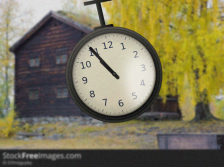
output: h=10 m=55
